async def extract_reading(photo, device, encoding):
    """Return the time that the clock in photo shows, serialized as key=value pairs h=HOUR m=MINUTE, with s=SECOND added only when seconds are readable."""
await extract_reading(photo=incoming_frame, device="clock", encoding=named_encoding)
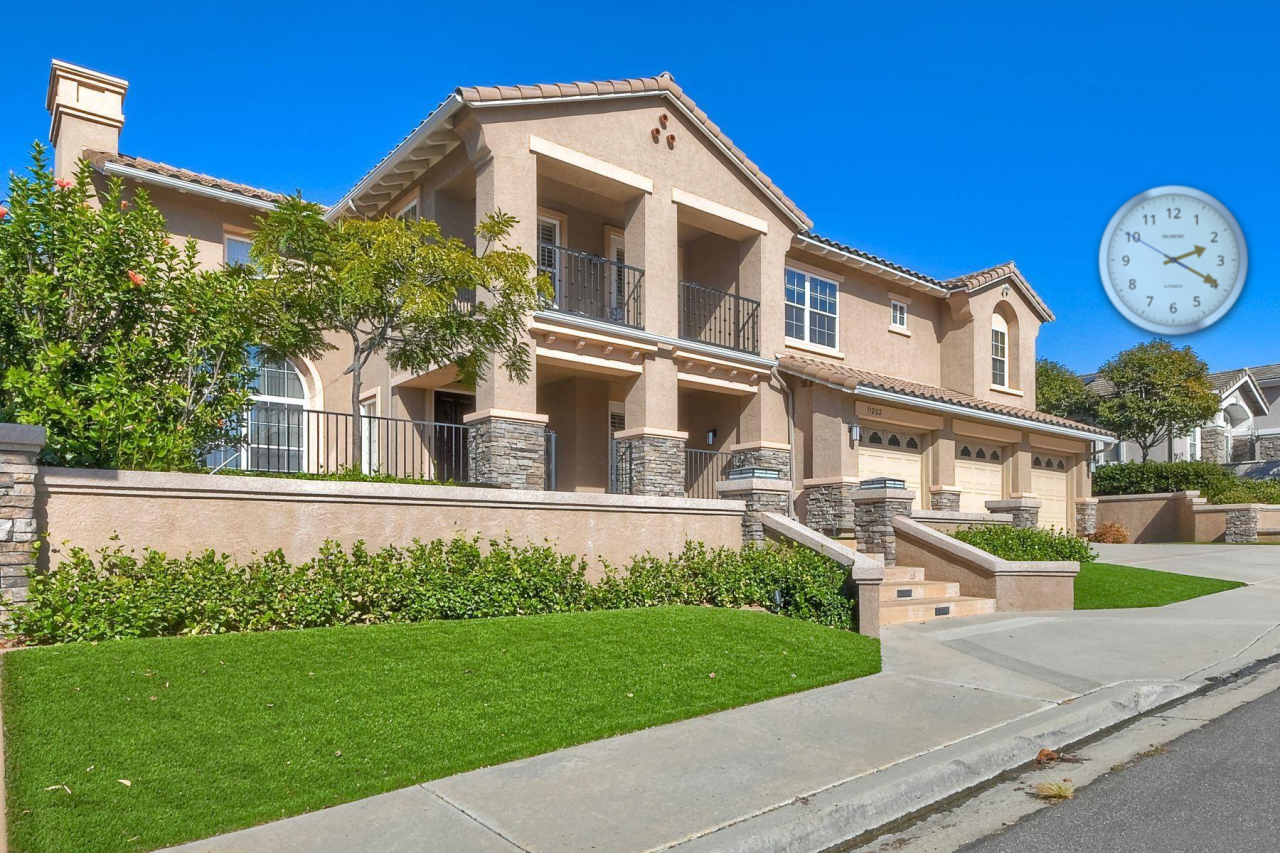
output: h=2 m=19 s=50
